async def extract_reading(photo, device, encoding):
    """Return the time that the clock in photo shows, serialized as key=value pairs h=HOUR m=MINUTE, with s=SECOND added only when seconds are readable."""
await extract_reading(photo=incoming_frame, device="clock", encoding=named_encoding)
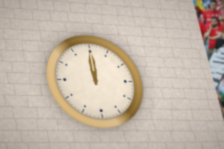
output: h=12 m=0
